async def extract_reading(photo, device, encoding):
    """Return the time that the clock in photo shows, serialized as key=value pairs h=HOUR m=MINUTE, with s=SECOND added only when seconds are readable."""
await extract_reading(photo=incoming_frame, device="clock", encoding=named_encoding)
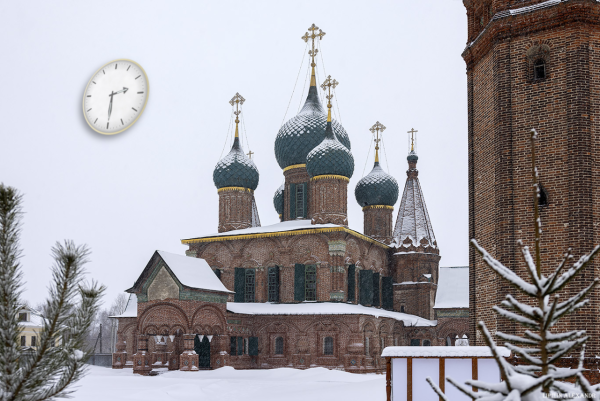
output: h=2 m=30
